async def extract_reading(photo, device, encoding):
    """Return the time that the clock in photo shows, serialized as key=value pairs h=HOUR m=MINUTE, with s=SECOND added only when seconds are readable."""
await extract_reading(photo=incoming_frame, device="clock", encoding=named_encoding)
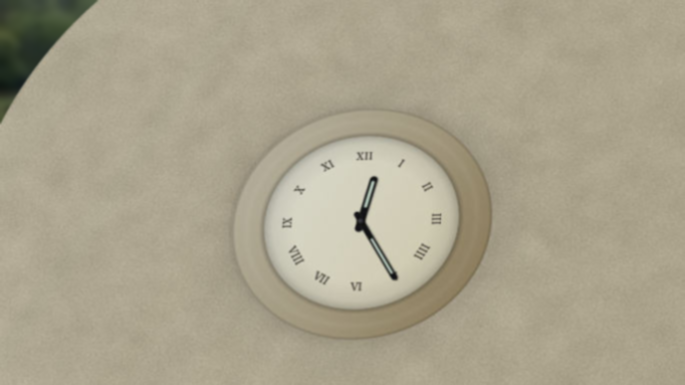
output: h=12 m=25
